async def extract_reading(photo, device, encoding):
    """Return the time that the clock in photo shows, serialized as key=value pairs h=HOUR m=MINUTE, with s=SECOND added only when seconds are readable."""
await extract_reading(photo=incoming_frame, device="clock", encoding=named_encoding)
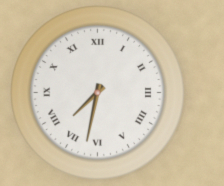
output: h=7 m=32
